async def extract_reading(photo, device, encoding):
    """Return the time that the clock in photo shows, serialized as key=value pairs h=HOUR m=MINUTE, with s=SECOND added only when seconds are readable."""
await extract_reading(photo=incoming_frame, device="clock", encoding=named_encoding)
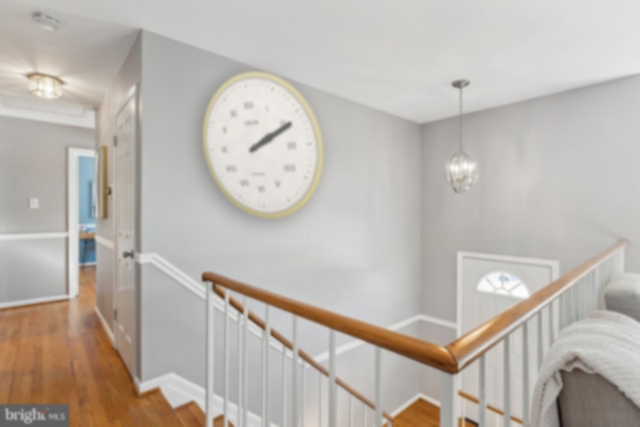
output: h=2 m=11
